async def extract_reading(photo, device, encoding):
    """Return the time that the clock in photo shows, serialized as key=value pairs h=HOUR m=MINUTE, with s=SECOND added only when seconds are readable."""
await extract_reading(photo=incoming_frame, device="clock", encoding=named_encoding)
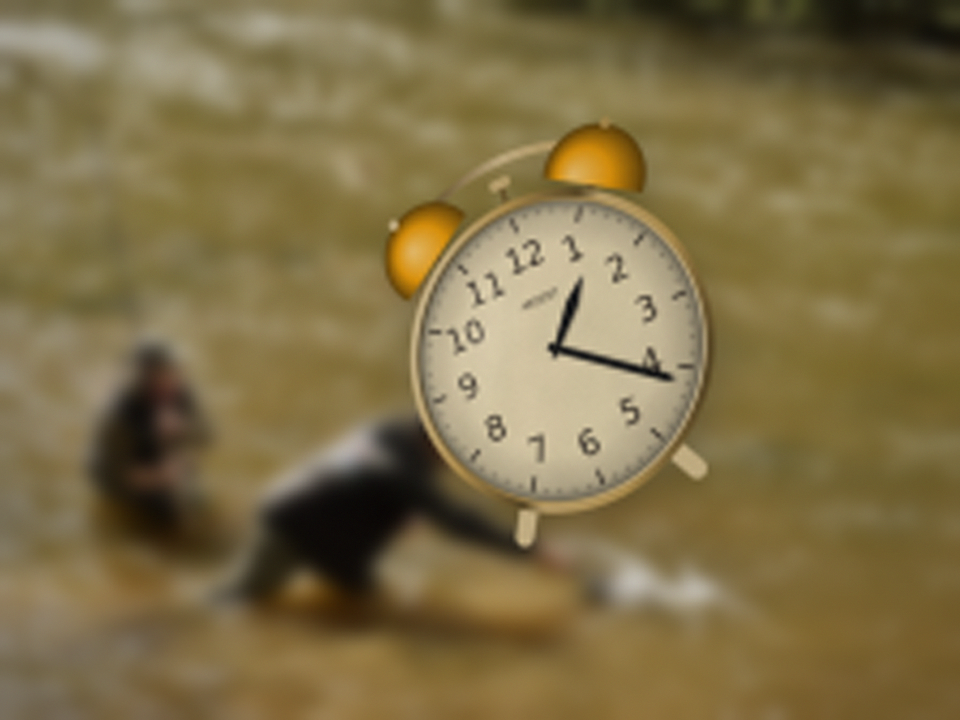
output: h=1 m=21
